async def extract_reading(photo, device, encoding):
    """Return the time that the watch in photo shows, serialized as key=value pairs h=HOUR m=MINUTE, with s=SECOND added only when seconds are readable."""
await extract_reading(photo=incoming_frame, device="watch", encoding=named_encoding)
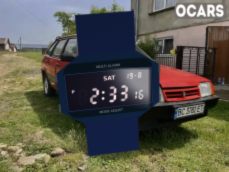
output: h=2 m=33 s=16
